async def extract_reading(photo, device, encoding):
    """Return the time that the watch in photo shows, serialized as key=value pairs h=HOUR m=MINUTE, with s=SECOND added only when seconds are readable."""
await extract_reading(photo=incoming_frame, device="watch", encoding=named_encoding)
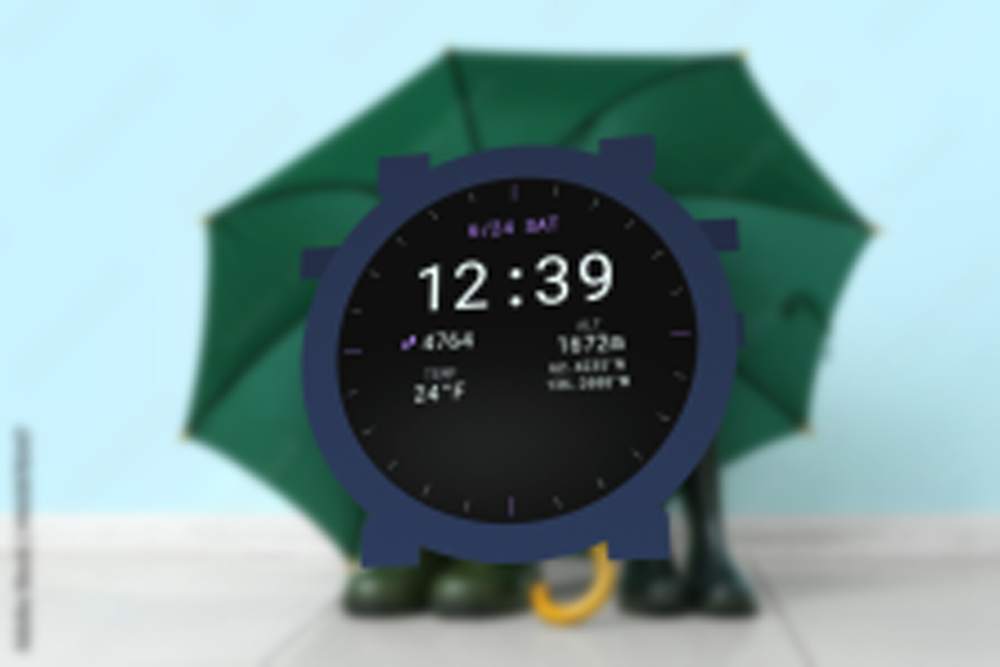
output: h=12 m=39
